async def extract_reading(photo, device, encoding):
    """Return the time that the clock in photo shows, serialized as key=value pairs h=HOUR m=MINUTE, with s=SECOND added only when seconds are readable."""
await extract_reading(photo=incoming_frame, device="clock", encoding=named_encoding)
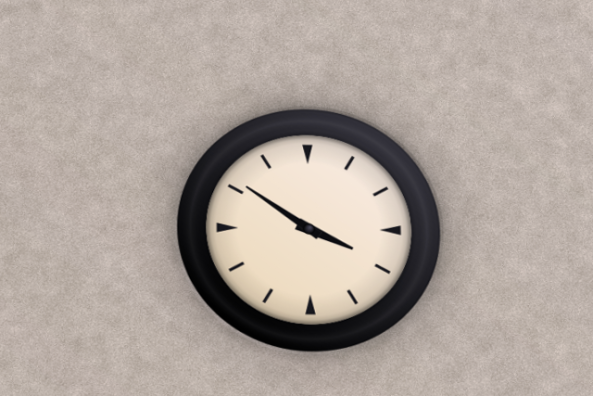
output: h=3 m=51
